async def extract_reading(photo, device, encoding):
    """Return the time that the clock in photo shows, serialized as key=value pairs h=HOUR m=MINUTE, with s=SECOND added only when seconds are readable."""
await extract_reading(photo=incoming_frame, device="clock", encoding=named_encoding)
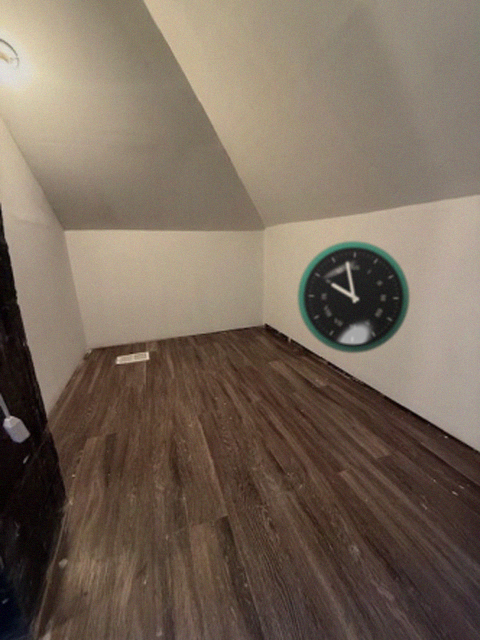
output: h=9 m=58
